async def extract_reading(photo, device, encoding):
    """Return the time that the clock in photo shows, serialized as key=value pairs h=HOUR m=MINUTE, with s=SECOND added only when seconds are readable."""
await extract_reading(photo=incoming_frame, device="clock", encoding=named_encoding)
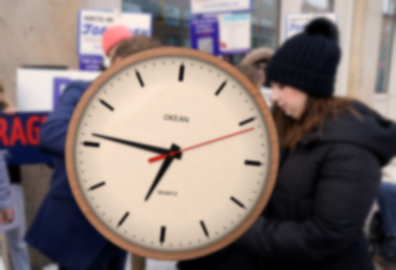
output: h=6 m=46 s=11
